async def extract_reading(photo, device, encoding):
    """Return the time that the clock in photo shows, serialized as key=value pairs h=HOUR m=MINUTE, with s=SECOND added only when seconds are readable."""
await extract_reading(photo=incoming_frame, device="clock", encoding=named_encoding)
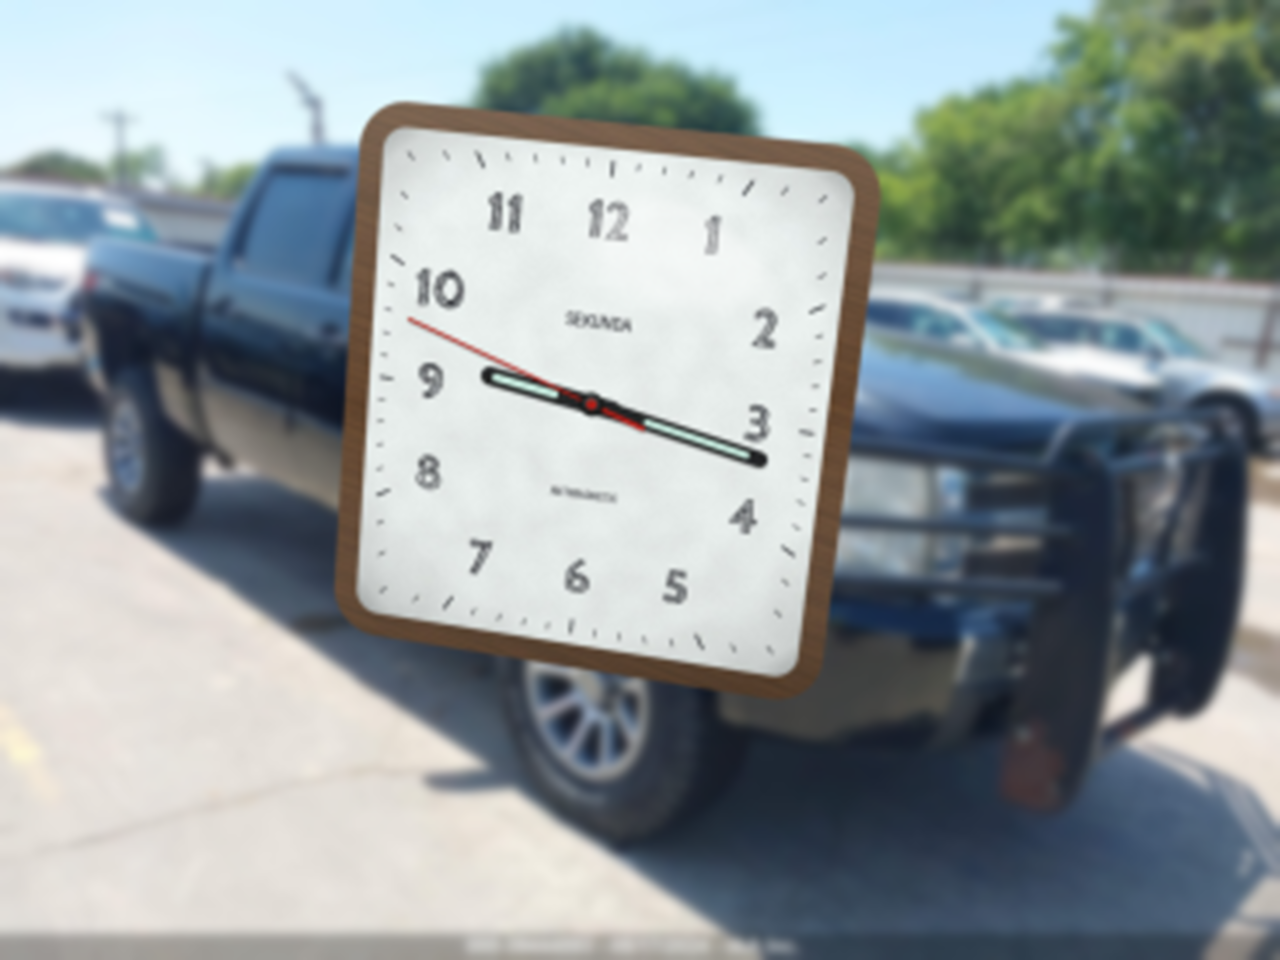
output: h=9 m=16 s=48
